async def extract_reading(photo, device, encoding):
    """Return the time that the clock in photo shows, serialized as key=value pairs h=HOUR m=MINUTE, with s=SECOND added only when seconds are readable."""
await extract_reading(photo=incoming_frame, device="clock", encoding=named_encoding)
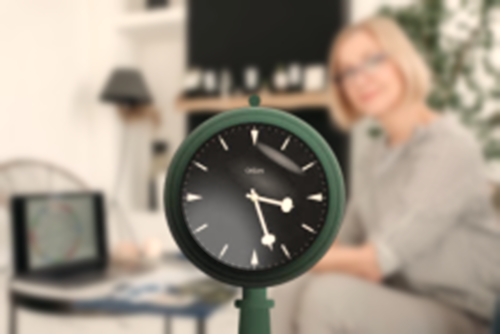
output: h=3 m=27
